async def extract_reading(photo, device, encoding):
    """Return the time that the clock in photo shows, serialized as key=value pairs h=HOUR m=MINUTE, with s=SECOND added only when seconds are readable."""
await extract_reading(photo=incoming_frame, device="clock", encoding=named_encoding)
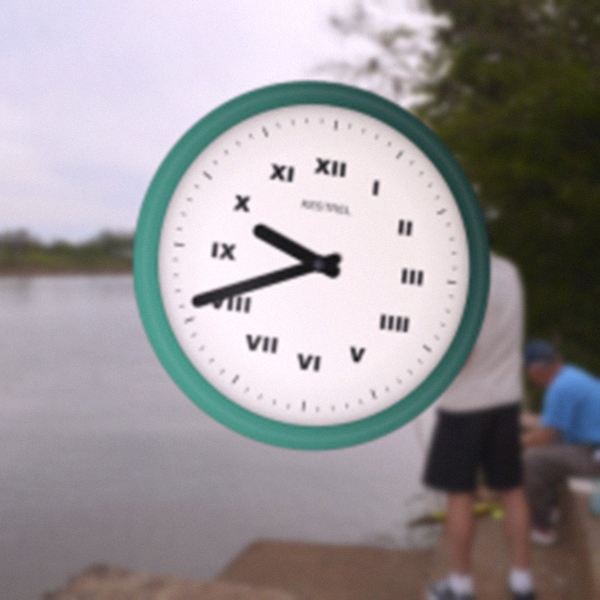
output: h=9 m=41
